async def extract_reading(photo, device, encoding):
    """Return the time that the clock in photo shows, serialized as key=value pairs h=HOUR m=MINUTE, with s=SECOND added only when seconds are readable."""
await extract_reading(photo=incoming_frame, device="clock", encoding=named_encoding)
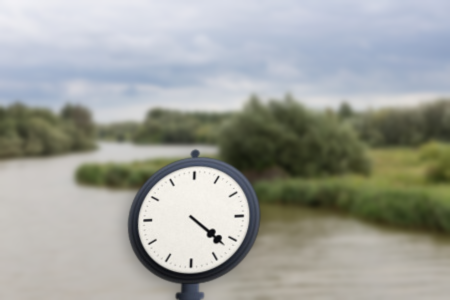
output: h=4 m=22
